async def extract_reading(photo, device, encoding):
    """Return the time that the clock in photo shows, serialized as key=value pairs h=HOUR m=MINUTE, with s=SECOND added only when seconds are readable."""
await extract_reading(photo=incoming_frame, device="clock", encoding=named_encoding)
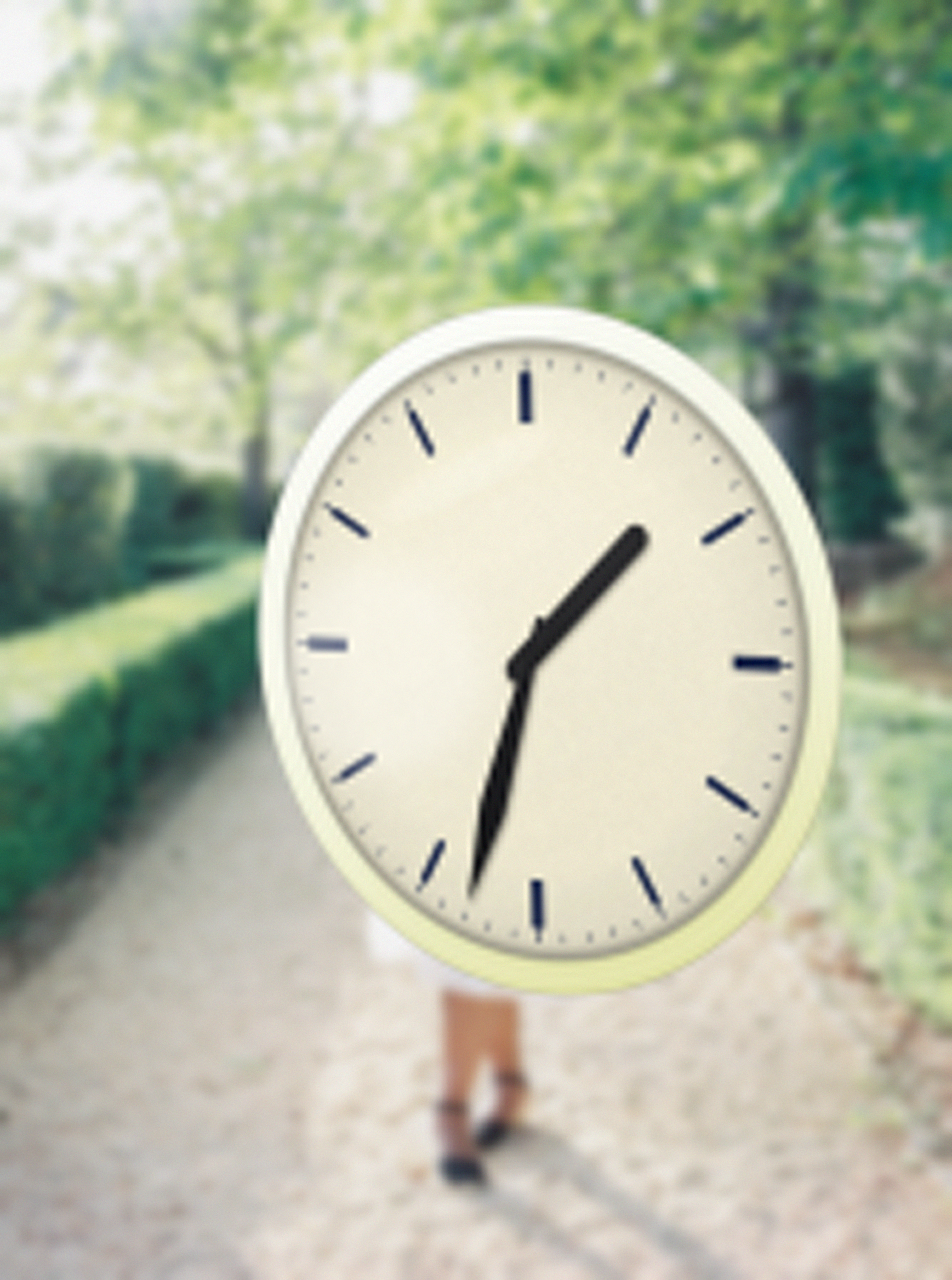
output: h=1 m=33
